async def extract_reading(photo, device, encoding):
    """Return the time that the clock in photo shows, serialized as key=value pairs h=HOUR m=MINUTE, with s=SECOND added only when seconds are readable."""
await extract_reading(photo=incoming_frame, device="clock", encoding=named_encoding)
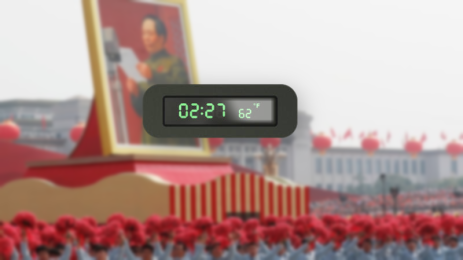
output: h=2 m=27
